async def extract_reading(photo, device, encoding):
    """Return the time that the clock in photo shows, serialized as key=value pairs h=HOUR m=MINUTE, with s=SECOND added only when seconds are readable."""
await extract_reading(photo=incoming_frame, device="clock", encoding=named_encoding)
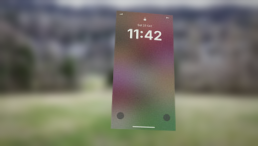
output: h=11 m=42
